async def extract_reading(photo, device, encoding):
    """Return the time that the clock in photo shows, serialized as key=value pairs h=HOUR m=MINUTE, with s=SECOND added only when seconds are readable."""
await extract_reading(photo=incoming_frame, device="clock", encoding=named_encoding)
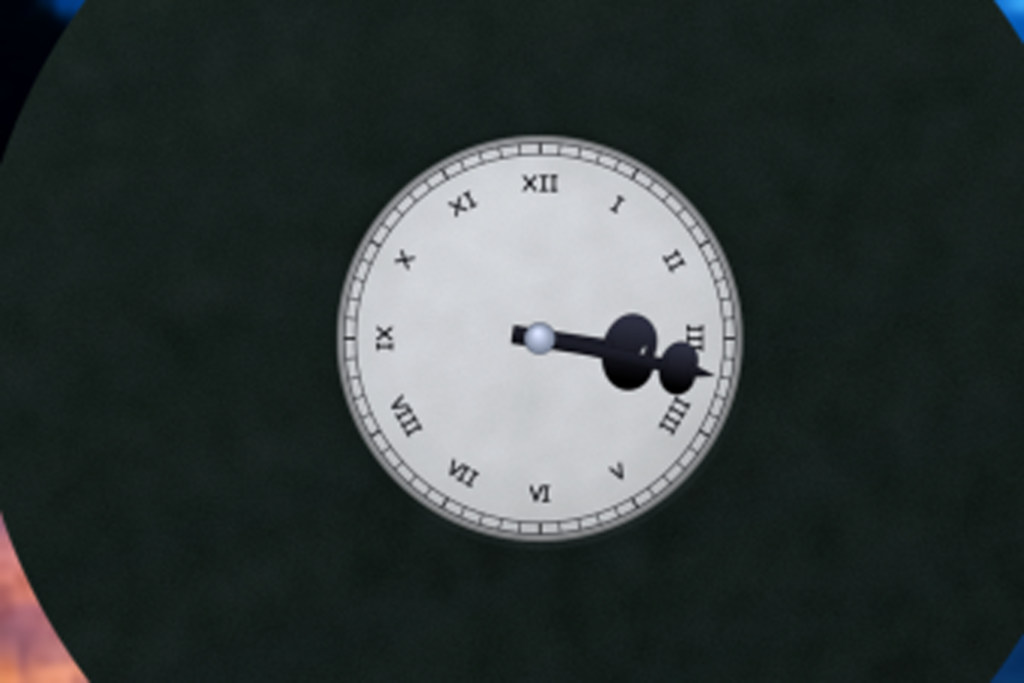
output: h=3 m=17
